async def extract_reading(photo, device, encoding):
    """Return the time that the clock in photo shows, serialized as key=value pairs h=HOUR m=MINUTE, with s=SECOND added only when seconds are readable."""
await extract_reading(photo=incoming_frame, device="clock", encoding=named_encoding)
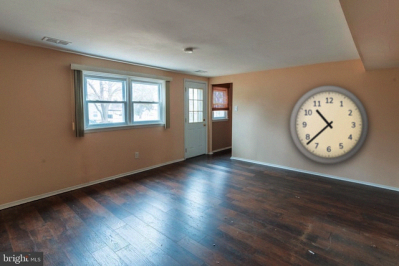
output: h=10 m=38
